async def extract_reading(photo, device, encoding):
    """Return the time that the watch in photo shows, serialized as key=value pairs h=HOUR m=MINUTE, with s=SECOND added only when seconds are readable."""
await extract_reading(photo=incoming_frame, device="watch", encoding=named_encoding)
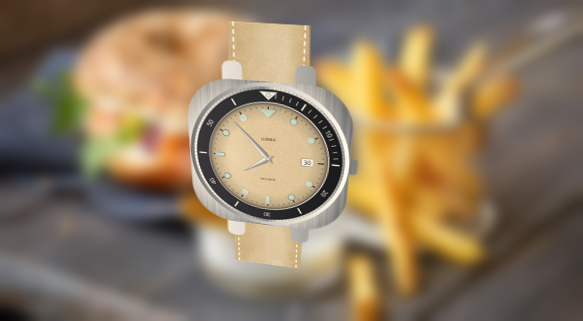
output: h=7 m=53
